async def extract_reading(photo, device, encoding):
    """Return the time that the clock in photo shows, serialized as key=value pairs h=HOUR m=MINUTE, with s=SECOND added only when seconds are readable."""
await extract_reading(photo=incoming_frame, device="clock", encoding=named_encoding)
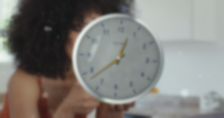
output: h=12 m=38
